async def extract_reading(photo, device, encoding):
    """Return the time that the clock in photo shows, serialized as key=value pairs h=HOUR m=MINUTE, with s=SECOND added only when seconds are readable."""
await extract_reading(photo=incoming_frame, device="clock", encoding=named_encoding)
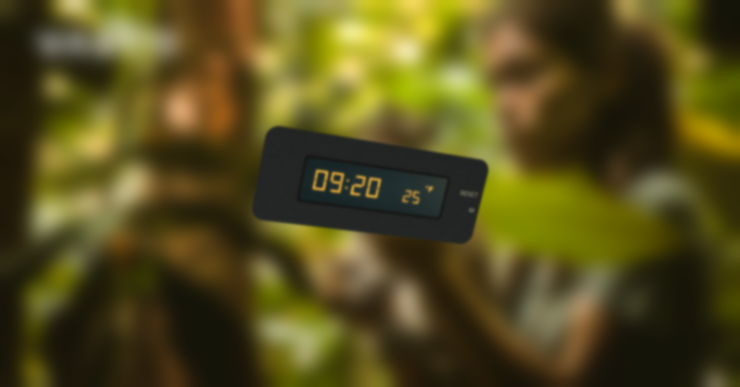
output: h=9 m=20
